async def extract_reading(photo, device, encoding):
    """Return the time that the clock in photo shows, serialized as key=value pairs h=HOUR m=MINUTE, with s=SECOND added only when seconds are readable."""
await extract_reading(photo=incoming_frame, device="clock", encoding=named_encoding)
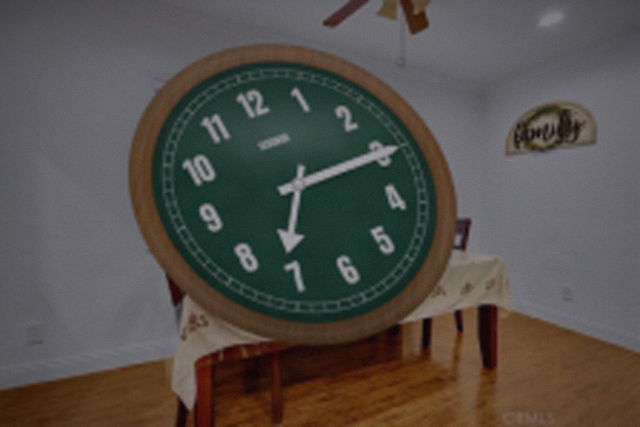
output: h=7 m=15
